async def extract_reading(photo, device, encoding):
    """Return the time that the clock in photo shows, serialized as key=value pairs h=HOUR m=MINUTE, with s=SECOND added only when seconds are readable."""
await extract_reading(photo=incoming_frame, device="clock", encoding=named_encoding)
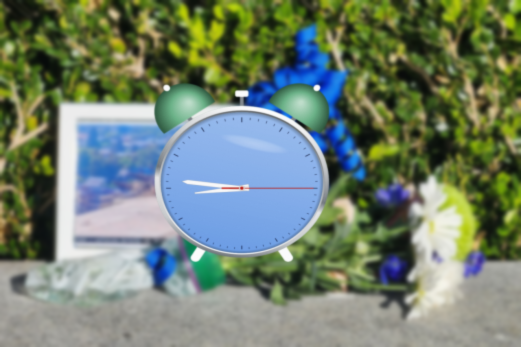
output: h=8 m=46 s=15
